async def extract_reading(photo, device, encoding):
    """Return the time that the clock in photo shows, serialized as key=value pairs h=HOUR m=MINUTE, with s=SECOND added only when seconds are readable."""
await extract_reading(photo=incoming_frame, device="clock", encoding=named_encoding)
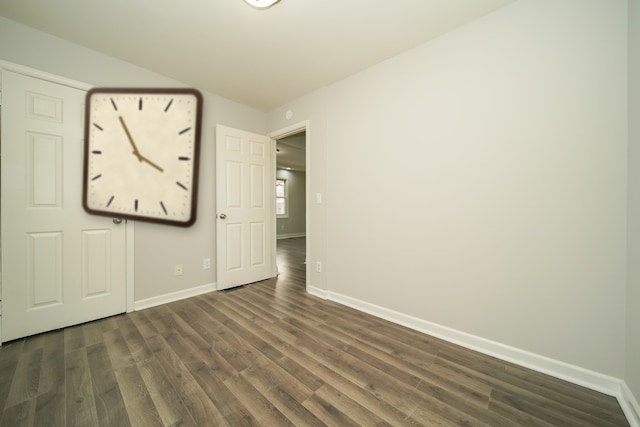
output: h=3 m=55
